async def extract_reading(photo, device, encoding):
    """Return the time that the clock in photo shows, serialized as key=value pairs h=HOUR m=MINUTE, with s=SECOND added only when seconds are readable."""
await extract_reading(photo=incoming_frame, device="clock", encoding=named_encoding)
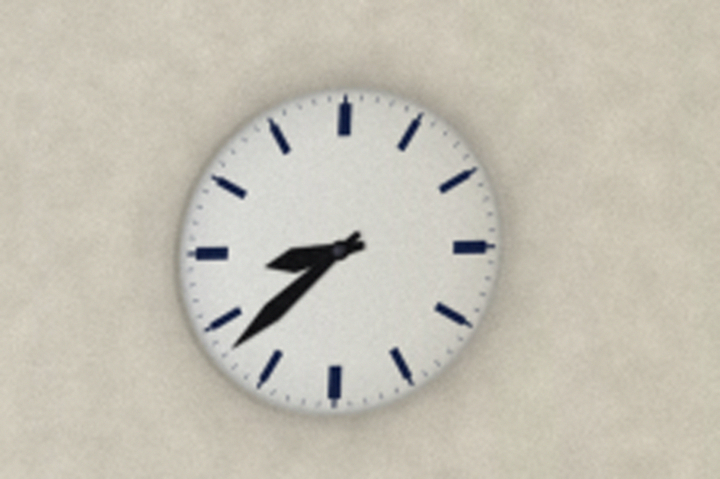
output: h=8 m=38
